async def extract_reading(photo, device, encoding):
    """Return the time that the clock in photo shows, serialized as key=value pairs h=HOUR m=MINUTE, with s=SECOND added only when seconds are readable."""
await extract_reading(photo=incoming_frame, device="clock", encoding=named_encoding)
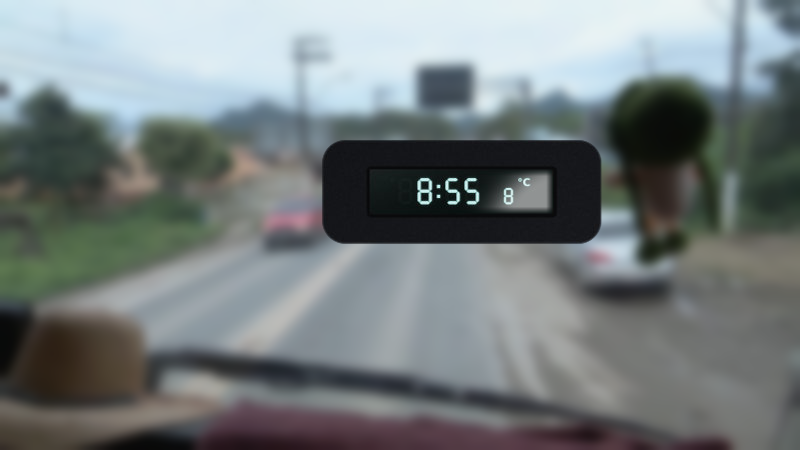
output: h=8 m=55
